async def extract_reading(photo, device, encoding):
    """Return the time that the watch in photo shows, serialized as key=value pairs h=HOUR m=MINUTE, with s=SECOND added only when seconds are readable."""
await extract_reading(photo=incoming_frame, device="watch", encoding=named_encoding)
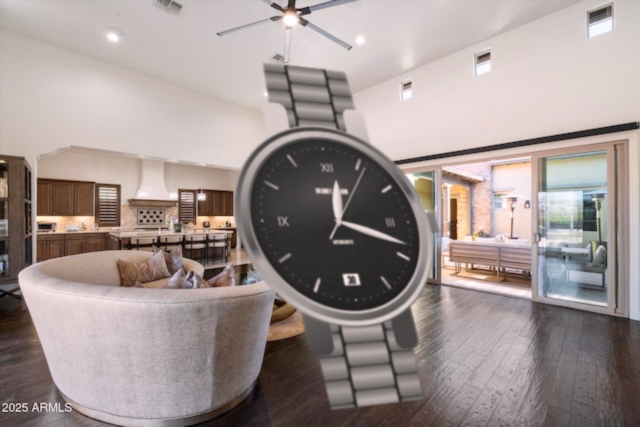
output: h=12 m=18 s=6
